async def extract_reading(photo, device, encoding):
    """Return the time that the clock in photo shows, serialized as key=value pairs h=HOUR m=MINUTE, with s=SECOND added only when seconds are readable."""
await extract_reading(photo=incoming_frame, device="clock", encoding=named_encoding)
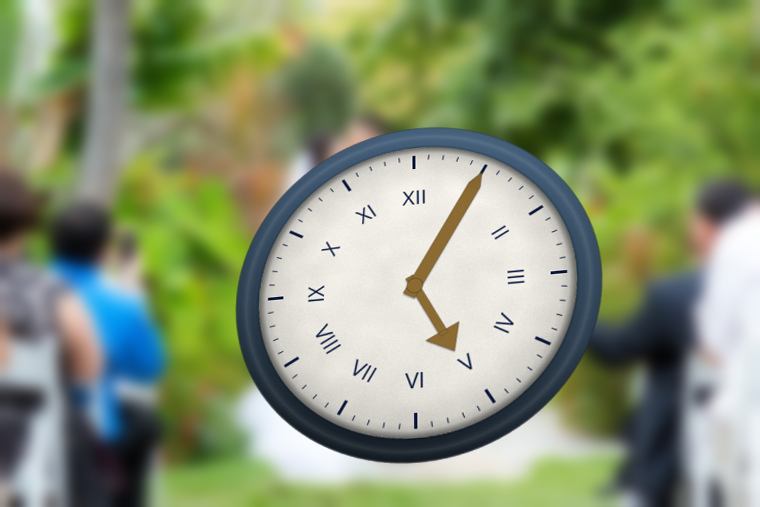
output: h=5 m=5
